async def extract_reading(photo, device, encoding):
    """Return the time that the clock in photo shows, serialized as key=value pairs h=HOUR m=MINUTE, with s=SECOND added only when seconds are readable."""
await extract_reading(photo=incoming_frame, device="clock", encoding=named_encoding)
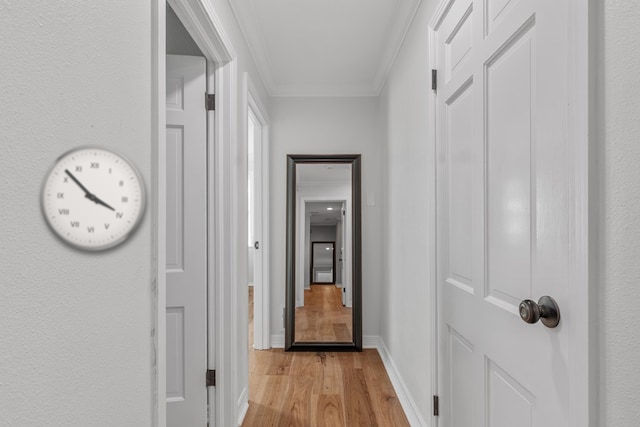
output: h=3 m=52
